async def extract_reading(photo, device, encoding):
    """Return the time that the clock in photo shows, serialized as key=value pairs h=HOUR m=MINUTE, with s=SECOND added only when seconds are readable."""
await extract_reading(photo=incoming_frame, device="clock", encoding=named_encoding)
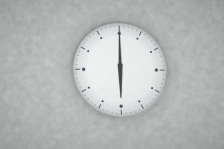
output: h=6 m=0
